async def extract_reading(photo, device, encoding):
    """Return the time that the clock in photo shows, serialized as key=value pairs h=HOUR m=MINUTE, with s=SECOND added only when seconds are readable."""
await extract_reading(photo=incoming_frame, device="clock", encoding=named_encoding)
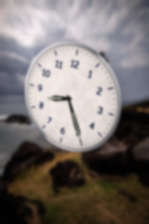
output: h=8 m=25
